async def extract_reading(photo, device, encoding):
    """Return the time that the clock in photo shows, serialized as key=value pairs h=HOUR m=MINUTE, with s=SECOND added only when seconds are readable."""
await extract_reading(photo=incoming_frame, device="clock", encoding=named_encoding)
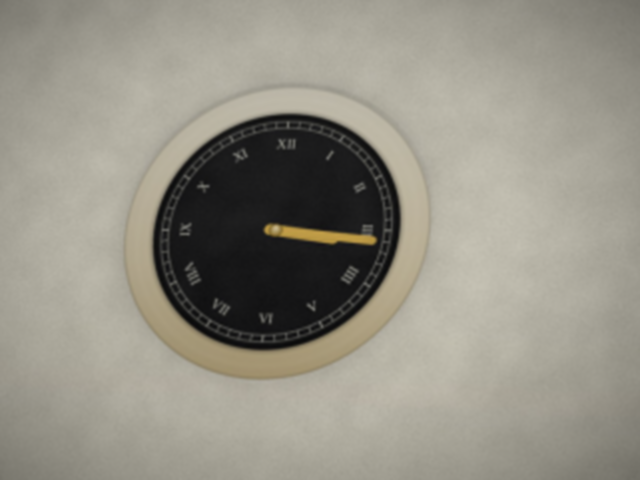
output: h=3 m=16
